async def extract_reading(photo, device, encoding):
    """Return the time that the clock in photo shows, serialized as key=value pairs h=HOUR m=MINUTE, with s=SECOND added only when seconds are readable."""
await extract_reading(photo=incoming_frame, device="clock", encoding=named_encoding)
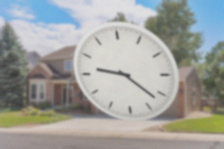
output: h=9 m=22
